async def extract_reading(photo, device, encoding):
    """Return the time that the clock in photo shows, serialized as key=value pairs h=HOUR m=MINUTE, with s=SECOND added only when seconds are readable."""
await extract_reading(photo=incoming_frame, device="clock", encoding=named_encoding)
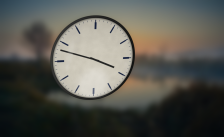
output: h=3 m=48
